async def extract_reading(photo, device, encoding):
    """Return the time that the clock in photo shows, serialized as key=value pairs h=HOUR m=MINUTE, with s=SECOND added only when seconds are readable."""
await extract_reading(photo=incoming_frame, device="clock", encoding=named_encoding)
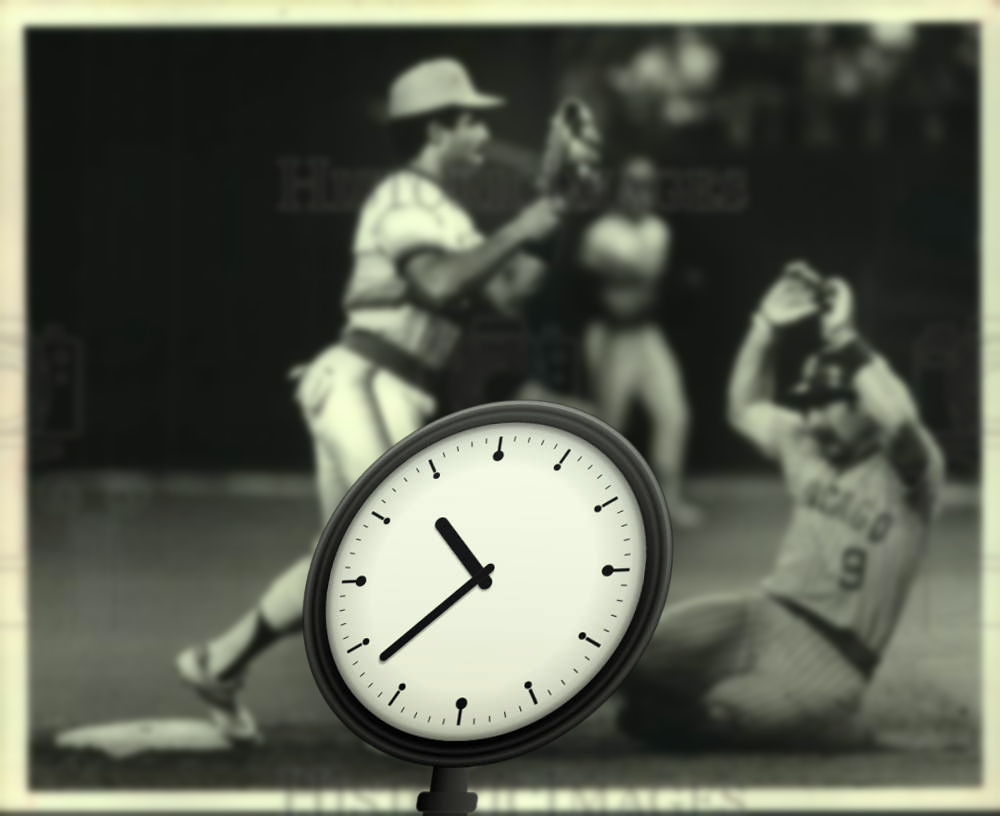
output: h=10 m=38
